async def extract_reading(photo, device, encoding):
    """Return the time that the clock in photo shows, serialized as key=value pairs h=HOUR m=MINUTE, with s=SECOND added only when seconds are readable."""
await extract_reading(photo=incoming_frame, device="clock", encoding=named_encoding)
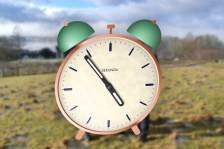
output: h=4 m=54
